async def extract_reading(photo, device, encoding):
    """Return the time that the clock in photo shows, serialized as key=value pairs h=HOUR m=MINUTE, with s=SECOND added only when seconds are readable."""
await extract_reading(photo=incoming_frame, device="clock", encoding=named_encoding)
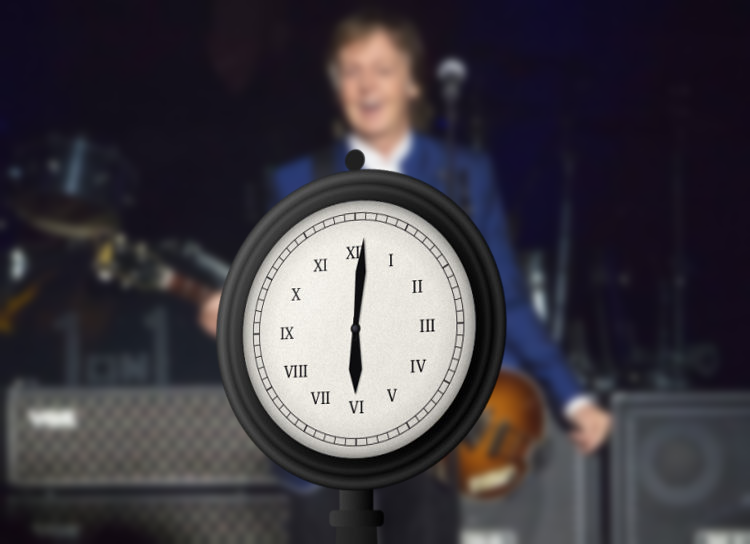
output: h=6 m=1
